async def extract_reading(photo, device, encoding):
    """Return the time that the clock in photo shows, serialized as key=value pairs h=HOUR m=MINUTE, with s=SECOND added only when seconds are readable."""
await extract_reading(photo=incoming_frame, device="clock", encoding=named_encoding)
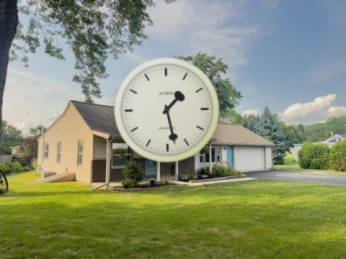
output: h=1 m=28
